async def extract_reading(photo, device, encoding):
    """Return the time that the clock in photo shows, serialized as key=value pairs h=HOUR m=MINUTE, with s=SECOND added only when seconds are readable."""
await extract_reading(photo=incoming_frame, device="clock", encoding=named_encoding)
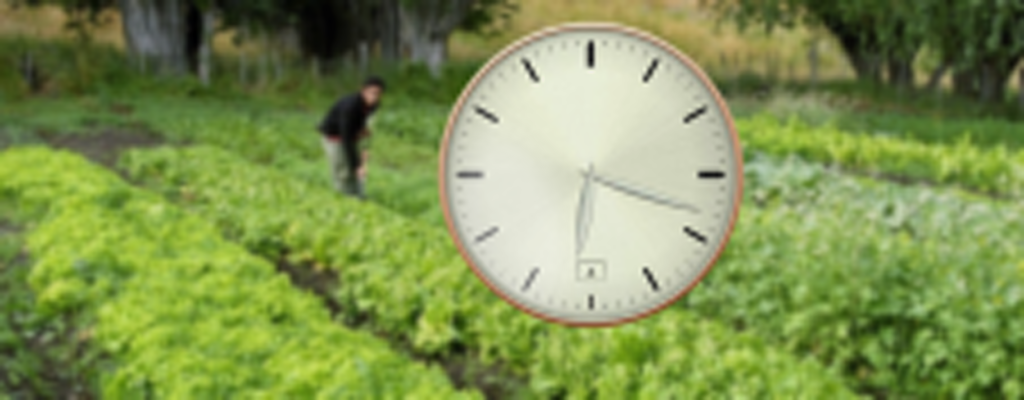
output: h=6 m=18
